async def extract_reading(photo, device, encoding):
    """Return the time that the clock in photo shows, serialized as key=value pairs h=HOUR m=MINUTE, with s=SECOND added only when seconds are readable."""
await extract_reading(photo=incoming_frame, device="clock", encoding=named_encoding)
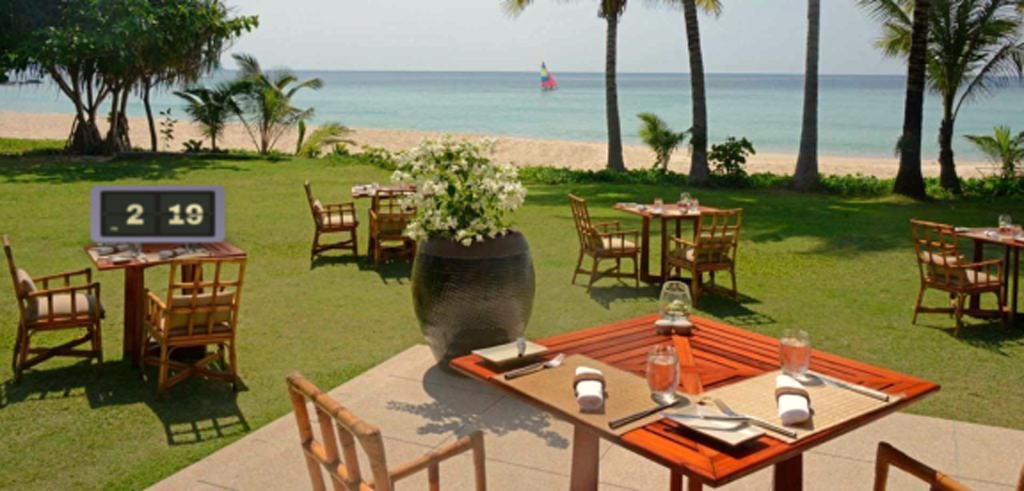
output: h=2 m=19
